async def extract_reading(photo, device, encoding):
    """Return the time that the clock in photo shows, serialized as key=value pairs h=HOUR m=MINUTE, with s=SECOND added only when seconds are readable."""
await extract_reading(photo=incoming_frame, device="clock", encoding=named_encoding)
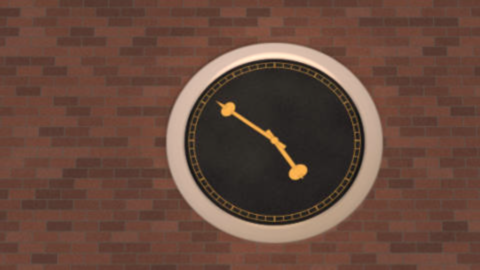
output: h=4 m=51
